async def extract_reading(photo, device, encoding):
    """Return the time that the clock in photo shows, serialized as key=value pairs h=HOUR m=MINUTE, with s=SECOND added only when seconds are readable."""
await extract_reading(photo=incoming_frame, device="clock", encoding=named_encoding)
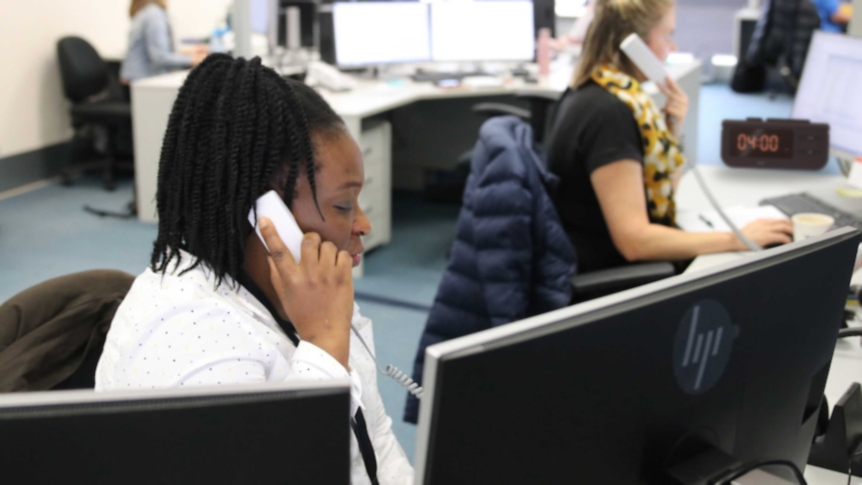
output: h=4 m=0
